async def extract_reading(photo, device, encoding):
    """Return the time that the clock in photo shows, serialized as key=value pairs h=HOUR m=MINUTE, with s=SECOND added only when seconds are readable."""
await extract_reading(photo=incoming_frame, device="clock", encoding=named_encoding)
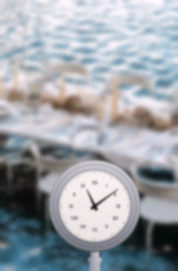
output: h=11 m=9
